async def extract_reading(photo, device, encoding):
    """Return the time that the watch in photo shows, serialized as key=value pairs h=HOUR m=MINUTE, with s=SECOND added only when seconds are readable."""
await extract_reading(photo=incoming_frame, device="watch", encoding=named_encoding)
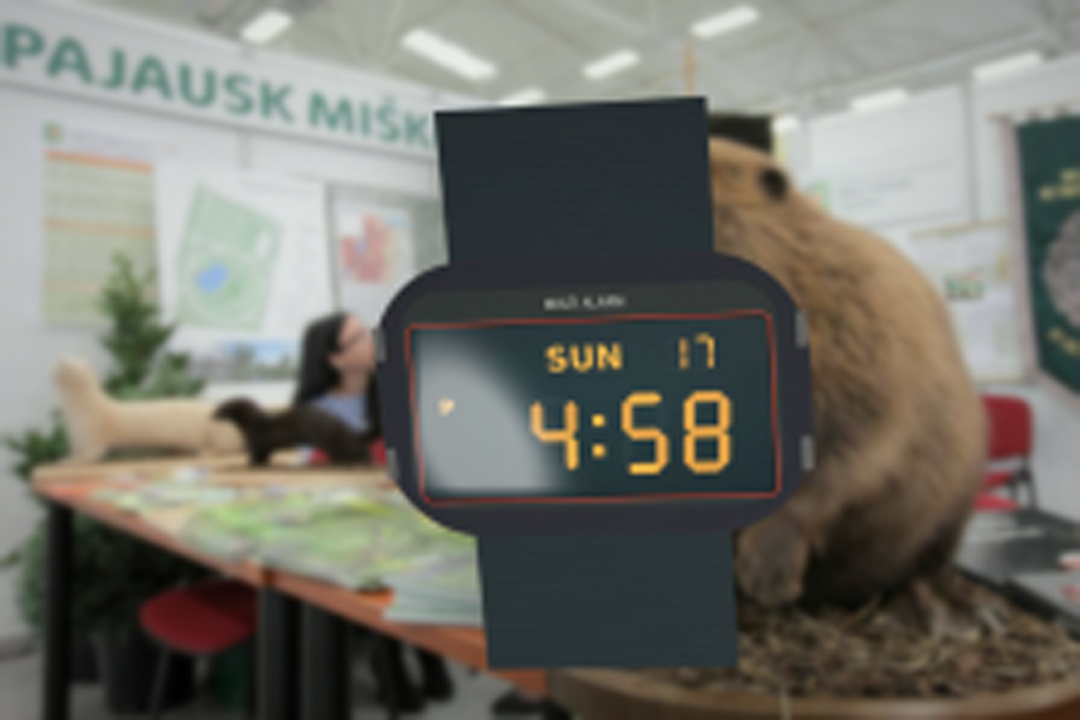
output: h=4 m=58
